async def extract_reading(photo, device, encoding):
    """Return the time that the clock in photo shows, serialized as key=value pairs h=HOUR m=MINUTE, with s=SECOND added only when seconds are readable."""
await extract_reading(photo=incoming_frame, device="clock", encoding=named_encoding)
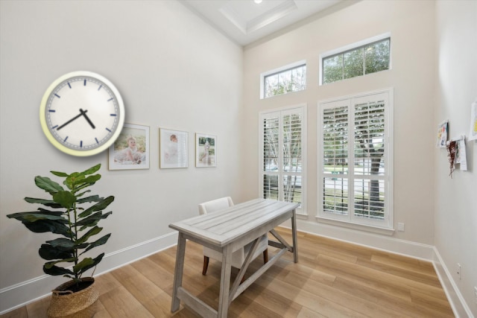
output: h=4 m=39
